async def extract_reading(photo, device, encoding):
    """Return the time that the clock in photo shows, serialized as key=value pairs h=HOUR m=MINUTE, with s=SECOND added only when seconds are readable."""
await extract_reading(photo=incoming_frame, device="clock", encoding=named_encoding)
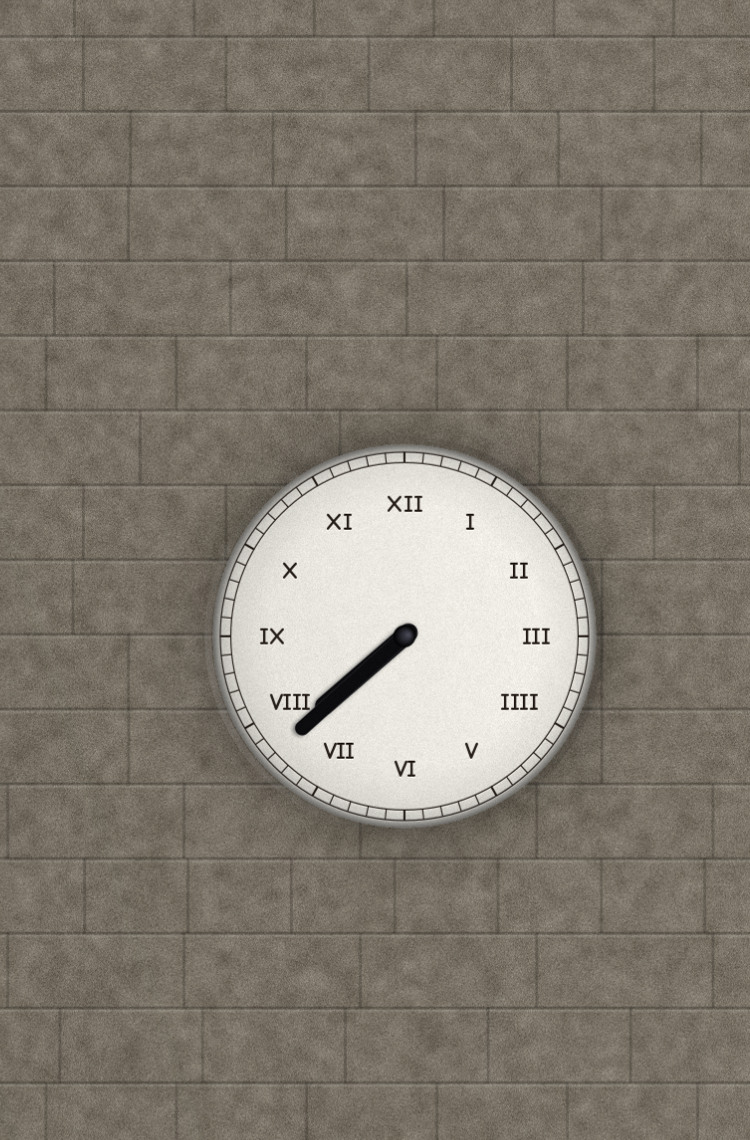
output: h=7 m=38
